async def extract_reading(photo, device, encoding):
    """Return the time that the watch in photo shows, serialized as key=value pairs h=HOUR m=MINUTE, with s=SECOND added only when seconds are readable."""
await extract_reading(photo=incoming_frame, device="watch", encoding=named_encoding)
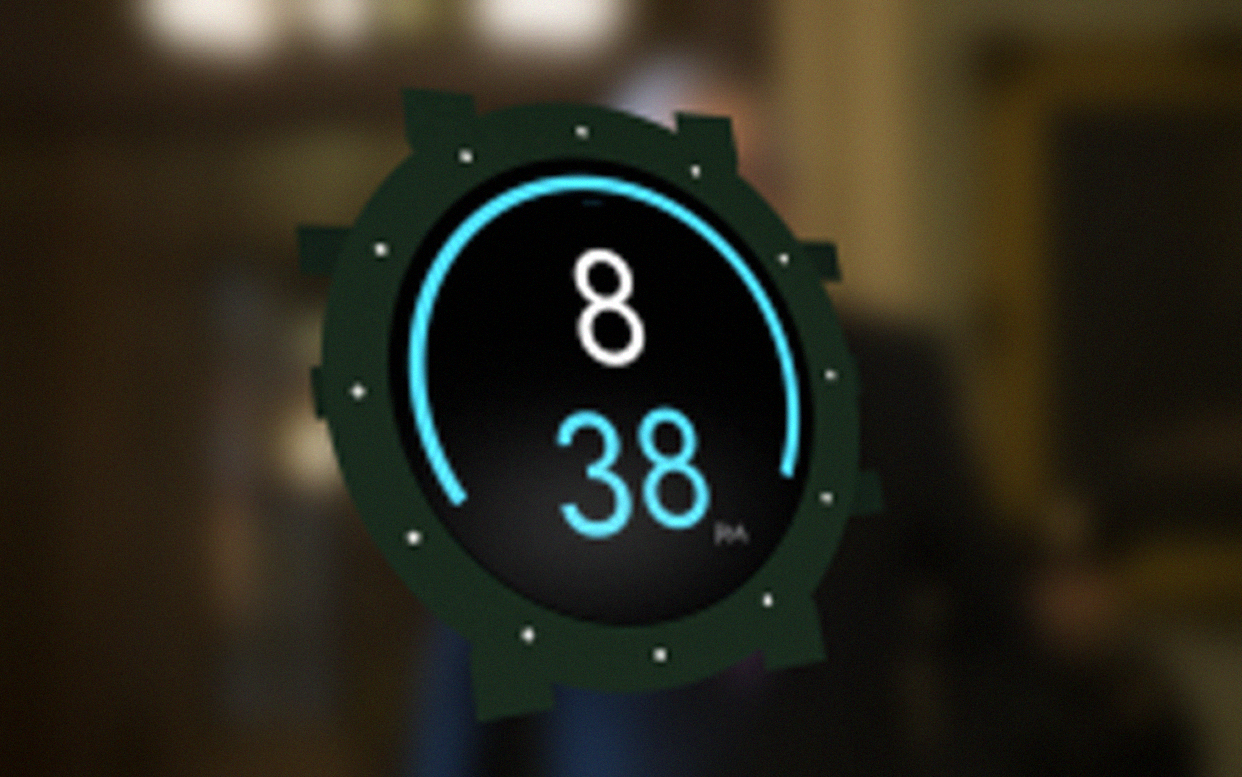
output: h=8 m=38
